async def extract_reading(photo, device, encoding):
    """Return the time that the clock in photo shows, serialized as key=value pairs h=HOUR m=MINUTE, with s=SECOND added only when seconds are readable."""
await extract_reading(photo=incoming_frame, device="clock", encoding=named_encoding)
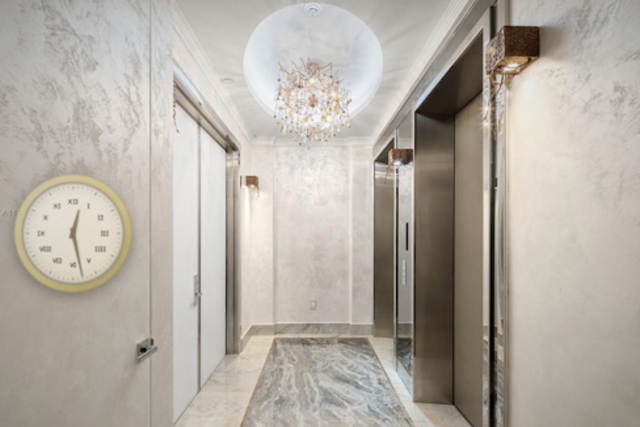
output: h=12 m=28
